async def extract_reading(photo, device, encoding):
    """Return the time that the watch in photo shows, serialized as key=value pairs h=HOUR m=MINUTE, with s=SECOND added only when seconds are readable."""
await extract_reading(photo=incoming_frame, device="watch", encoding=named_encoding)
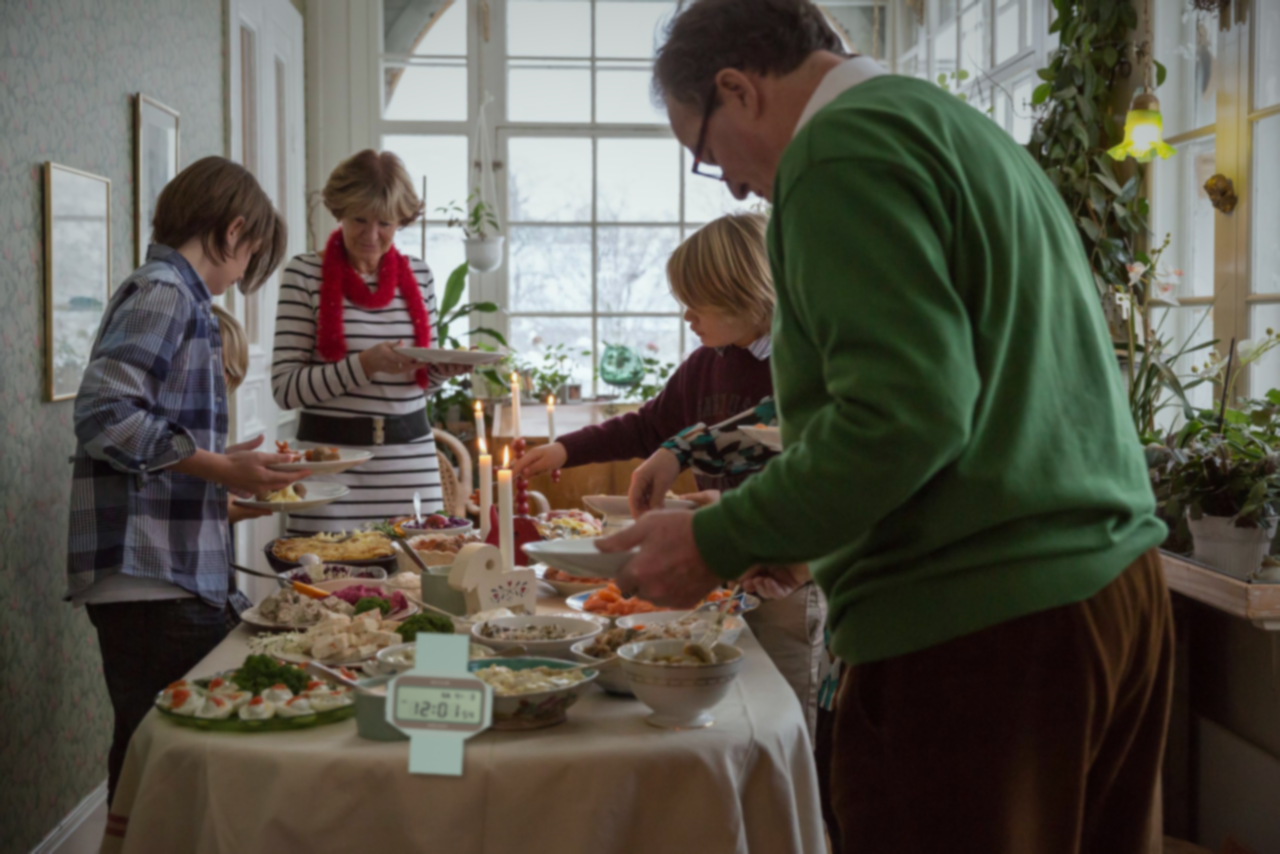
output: h=12 m=1
